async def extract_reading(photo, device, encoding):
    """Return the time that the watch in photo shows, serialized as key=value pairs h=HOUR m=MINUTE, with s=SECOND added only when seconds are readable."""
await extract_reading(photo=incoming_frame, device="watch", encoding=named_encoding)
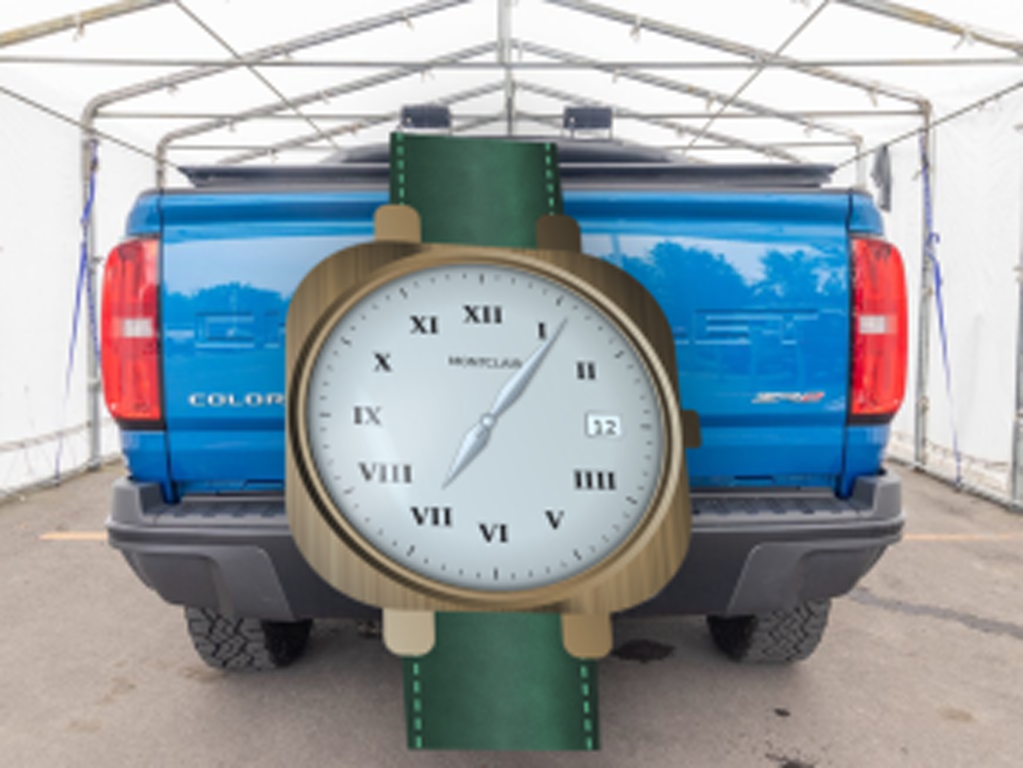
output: h=7 m=6
